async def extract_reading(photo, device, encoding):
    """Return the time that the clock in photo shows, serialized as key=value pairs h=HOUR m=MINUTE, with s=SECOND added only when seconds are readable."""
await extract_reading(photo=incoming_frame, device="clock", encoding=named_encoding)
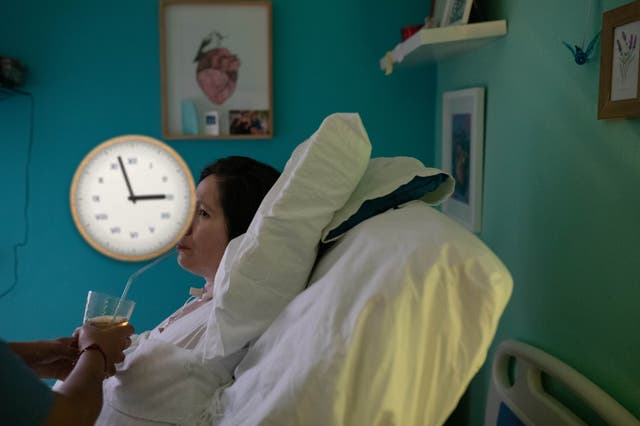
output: h=2 m=57
